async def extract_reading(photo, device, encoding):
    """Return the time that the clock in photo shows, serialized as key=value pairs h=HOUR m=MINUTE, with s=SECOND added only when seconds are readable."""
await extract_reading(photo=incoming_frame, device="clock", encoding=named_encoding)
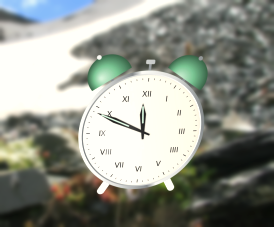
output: h=11 m=49
